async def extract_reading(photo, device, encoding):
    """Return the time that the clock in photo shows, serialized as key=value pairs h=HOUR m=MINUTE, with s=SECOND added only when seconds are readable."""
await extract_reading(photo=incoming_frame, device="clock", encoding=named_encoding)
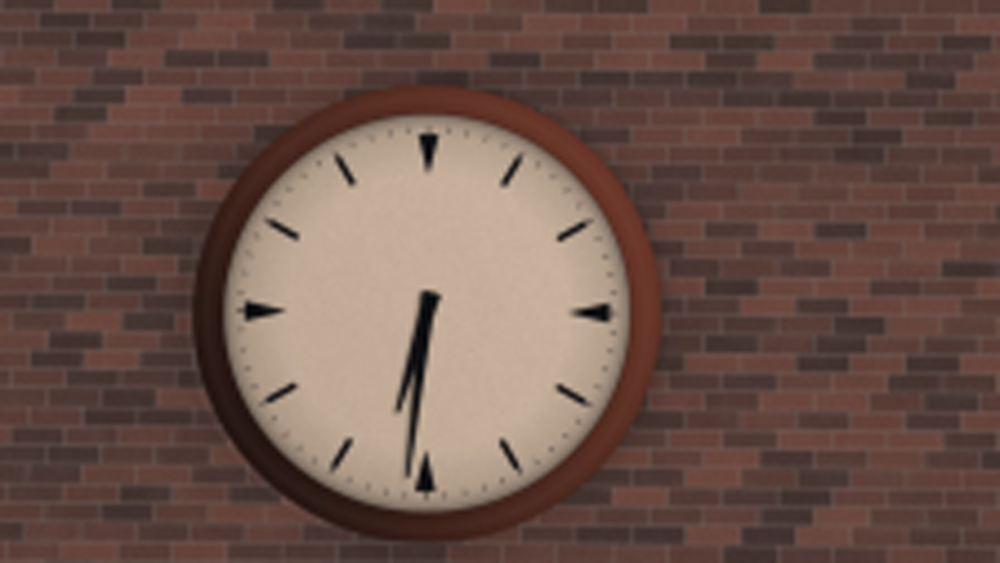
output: h=6 m=31
